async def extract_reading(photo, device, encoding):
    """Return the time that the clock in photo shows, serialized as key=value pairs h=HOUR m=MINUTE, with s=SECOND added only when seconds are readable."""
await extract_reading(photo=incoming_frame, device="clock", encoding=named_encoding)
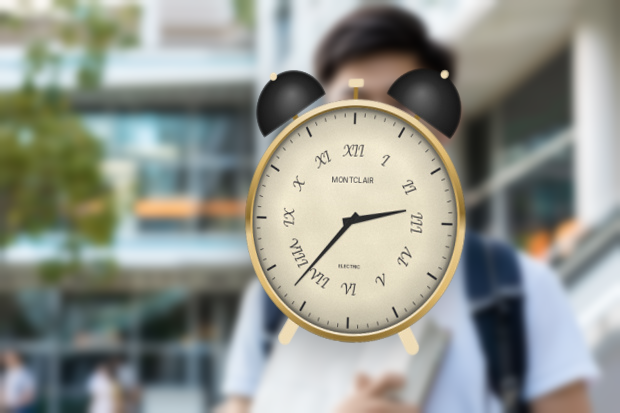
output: h=2 m=37
